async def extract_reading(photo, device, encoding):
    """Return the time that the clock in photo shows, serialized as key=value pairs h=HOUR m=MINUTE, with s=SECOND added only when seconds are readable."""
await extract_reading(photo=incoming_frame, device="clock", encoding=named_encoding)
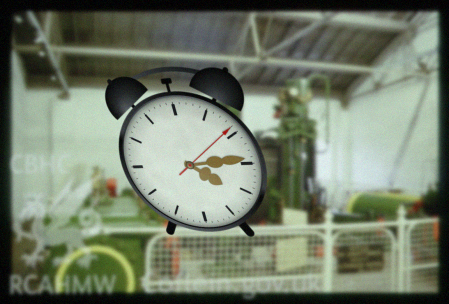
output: h=4 m=14 s=9
